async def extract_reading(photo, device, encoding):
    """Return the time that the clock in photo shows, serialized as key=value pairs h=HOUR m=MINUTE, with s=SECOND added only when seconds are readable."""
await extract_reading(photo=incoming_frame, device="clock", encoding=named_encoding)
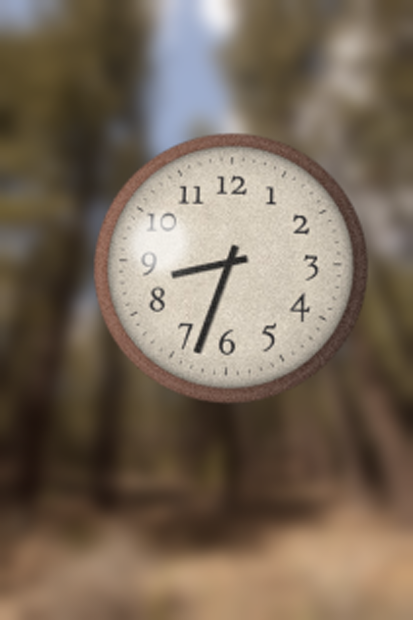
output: h=8 m=33
